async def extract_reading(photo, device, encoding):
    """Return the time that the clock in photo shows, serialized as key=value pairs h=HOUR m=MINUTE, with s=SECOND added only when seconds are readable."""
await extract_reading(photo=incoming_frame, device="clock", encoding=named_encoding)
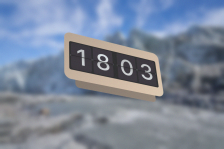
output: h=18 m=3
